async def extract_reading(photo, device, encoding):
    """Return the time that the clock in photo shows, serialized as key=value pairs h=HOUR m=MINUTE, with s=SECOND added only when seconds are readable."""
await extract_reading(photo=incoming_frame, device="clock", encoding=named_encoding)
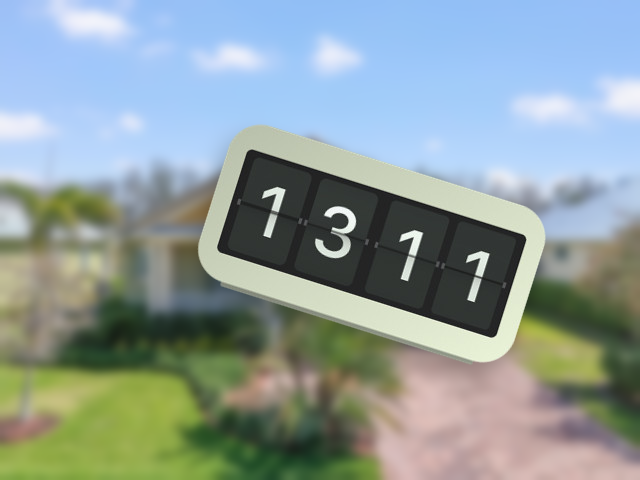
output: h=13 m=11
